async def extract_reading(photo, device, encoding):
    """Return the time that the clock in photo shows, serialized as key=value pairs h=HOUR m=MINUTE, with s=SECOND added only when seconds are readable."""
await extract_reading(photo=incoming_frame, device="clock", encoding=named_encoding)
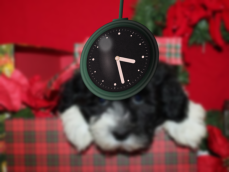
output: h=3 m=27
